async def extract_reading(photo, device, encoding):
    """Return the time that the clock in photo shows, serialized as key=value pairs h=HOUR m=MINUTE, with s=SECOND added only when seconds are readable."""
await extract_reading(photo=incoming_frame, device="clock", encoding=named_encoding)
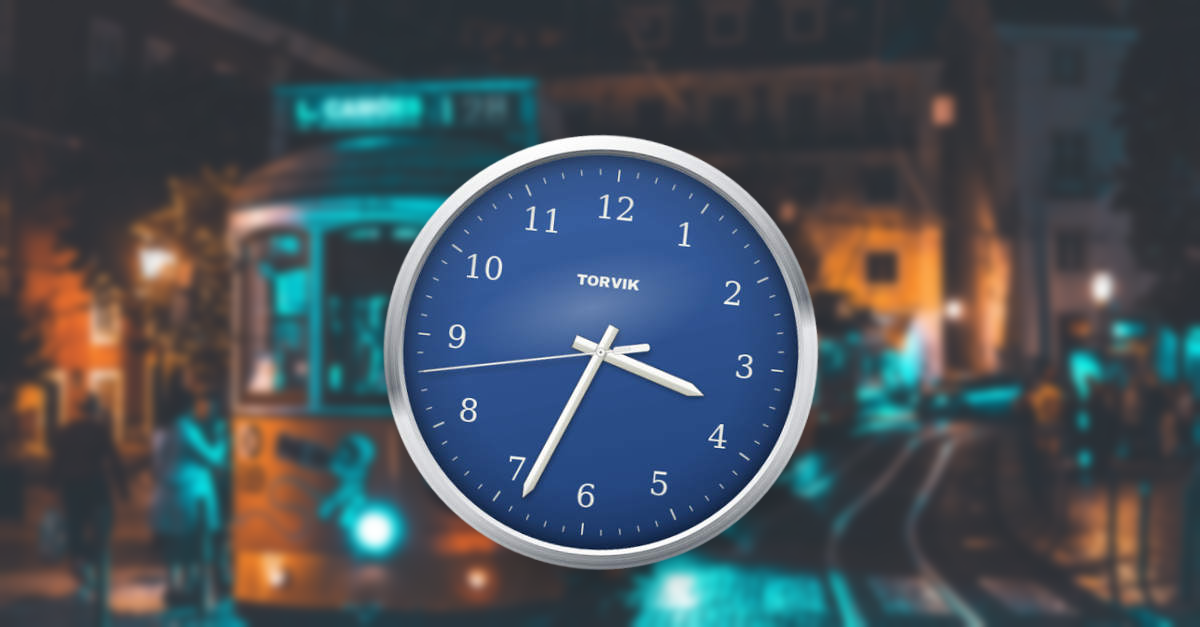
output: h=3 m=33 s=43
